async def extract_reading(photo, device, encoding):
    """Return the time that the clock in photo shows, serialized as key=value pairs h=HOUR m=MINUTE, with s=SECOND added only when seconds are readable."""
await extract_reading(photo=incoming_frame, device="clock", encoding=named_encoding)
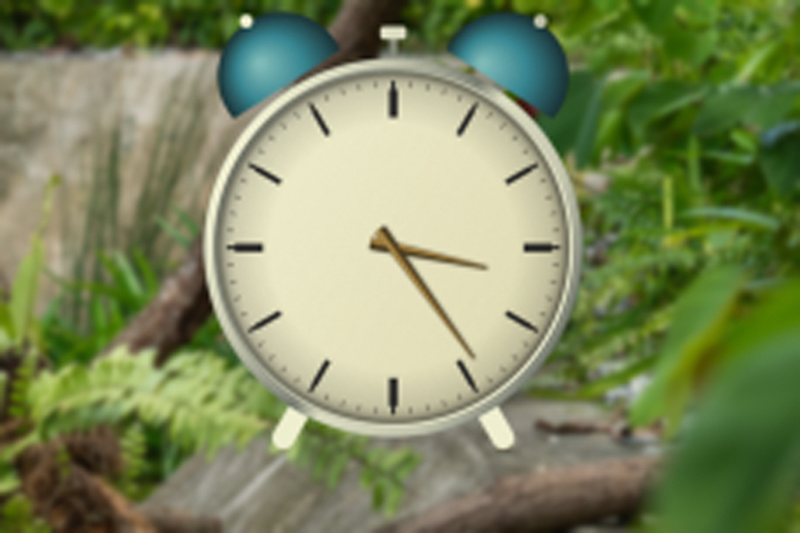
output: h=3 m=24
